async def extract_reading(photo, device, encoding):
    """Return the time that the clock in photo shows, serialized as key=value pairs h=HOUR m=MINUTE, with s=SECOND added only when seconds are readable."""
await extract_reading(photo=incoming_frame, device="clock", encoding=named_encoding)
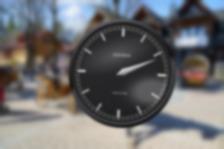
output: h=2 m=11
